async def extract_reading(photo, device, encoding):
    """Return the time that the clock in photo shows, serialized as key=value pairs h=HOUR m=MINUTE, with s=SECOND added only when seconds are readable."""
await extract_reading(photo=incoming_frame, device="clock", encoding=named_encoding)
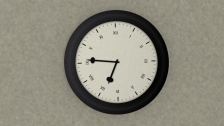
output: h=6 m=46
